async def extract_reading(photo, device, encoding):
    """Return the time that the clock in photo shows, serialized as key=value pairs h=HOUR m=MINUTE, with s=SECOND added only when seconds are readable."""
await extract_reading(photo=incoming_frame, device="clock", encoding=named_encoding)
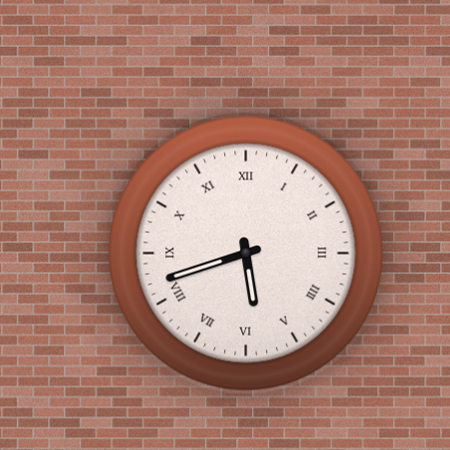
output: h=5 m=42
